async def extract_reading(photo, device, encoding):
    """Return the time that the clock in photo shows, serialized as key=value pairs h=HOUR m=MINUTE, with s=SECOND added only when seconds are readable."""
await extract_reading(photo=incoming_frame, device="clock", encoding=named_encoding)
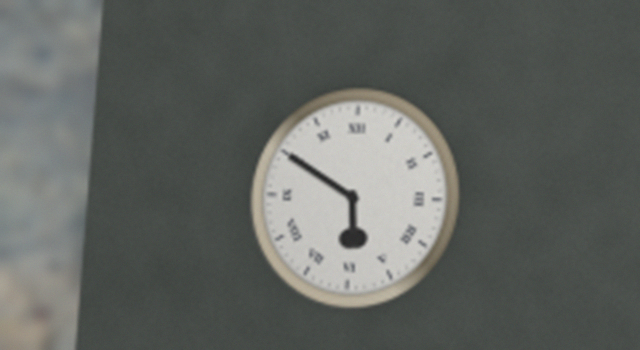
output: h=5 m=50
